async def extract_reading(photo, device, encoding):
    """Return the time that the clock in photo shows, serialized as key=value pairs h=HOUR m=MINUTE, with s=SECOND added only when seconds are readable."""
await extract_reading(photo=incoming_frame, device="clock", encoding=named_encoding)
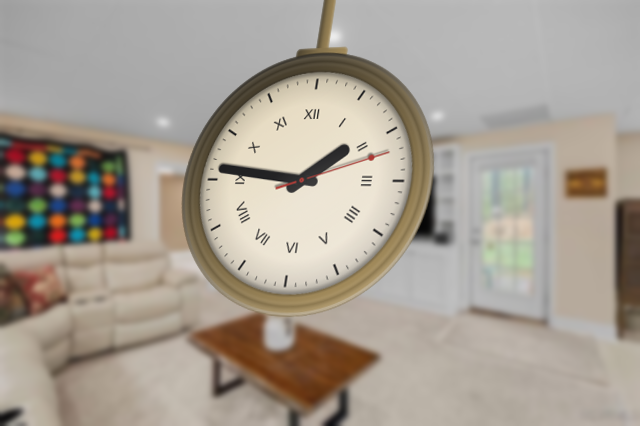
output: h=1 m=46 s=12
